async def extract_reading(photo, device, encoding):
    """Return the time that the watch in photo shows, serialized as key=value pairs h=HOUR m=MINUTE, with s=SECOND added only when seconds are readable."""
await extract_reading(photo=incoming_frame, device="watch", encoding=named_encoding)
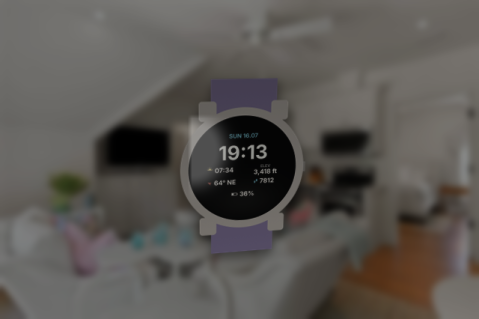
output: h=19 m=13
